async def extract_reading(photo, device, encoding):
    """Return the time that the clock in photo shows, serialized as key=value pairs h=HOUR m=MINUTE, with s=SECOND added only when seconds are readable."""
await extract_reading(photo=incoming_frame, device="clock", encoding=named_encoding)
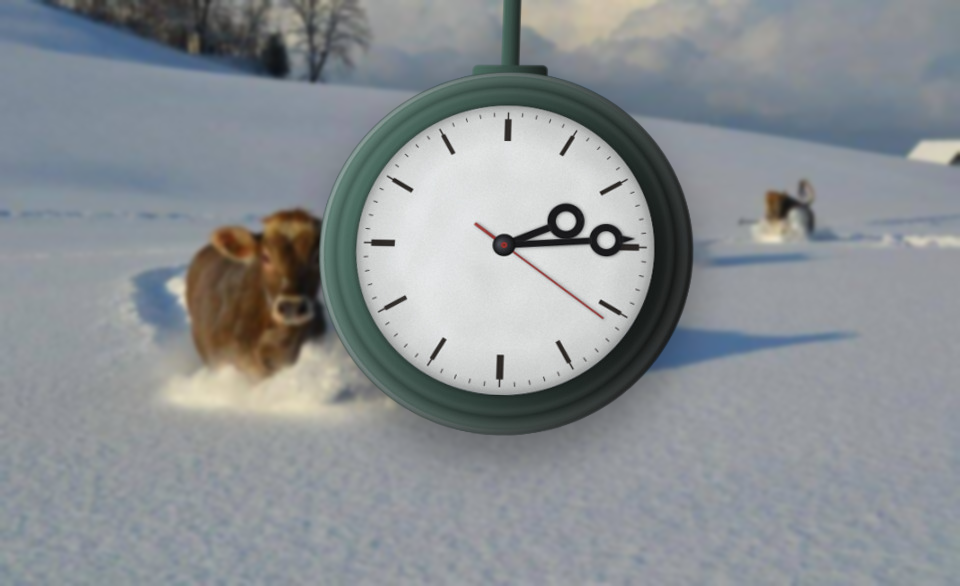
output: h=2 m=14 s=21
